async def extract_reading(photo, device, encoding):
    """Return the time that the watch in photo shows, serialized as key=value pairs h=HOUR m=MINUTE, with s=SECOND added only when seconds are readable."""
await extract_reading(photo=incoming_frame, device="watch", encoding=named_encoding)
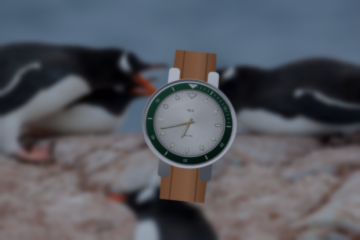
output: h=6 m=42
